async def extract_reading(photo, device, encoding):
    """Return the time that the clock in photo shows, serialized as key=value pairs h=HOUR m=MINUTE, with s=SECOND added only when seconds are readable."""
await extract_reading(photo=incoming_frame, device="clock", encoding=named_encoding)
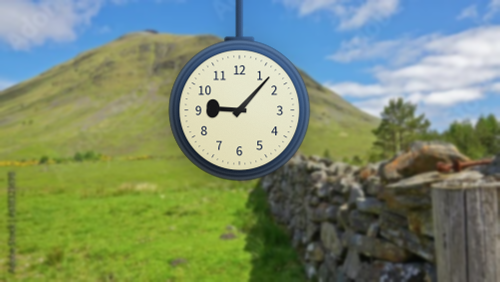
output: h=9 m=7
